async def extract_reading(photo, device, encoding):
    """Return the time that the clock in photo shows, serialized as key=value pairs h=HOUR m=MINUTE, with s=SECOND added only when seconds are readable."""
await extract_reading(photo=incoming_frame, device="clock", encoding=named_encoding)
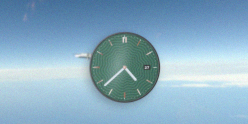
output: h=4 m=38
